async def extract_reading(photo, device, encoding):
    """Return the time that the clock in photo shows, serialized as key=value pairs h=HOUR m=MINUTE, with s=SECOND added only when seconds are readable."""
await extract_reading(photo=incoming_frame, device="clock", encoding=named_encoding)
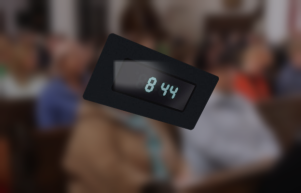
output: h=8 m=44
